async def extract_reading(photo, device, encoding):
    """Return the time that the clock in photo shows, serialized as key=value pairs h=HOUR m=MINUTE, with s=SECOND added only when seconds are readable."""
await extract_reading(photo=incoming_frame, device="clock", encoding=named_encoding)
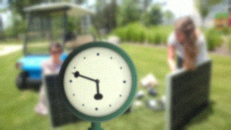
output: h=5 m=48
